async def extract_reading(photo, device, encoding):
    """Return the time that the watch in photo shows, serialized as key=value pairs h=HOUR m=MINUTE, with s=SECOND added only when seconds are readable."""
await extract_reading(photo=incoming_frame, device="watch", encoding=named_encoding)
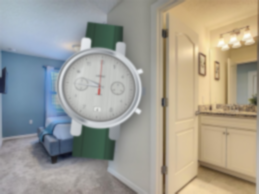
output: h=9 m=45
